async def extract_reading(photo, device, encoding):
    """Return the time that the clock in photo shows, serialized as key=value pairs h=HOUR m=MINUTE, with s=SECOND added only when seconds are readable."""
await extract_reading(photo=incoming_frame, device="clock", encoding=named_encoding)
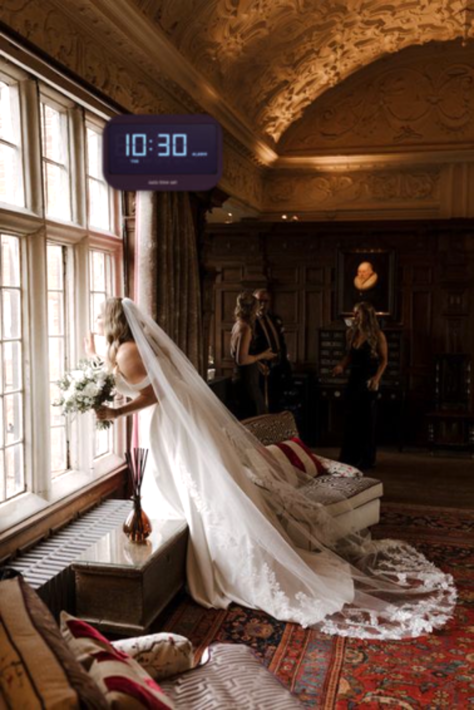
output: h=10 m=30
